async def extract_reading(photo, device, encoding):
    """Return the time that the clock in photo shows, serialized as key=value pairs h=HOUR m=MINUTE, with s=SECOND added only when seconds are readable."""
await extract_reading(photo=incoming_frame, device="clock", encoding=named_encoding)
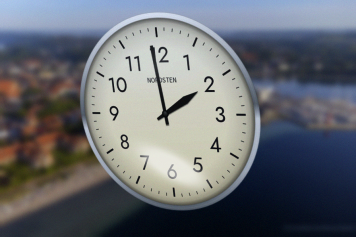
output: h=1 m=59
